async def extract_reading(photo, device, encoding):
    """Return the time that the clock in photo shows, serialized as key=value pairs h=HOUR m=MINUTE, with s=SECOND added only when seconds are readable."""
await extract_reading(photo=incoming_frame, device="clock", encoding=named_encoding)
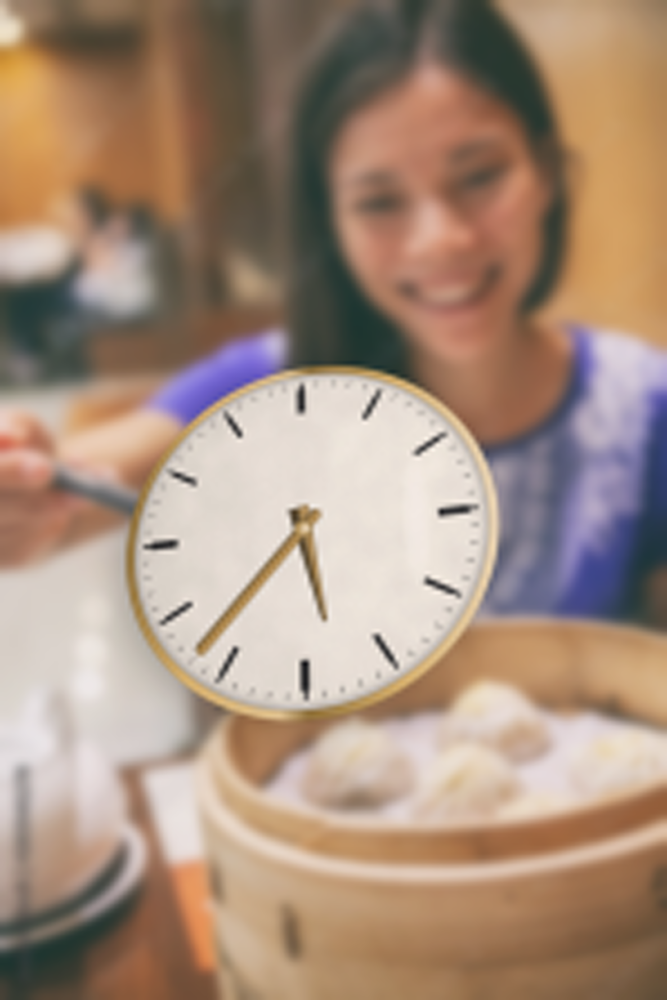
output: h=5 m=37
